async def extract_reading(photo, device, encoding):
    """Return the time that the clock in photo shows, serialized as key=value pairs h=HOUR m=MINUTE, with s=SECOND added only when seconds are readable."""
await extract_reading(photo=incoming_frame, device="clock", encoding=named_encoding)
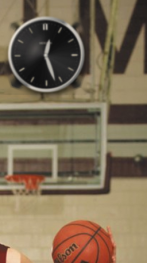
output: h=12 m=27
